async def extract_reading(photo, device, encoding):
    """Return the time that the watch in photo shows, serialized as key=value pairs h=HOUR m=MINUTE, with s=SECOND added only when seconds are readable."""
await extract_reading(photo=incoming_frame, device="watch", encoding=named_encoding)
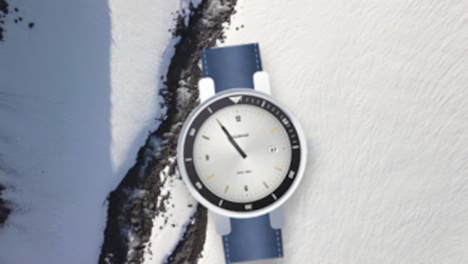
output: h=10 m=55
